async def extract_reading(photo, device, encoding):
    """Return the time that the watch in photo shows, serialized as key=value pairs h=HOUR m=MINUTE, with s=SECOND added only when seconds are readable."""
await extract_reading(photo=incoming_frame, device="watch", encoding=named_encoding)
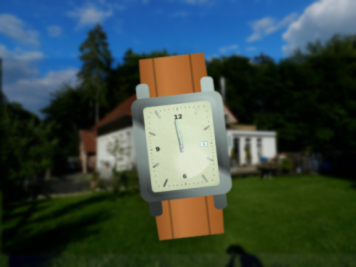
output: h=11 m=59
